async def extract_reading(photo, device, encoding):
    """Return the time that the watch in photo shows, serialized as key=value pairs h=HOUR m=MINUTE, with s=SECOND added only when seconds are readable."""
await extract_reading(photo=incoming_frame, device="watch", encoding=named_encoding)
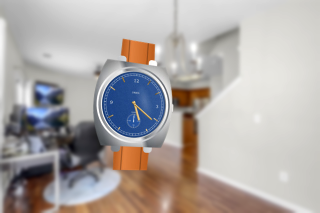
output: h=5 m=21
